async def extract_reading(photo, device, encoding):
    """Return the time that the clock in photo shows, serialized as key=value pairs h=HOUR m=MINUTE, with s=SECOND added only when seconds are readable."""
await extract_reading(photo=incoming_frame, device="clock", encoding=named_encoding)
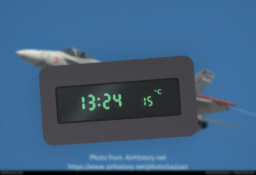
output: h=13 m=24
